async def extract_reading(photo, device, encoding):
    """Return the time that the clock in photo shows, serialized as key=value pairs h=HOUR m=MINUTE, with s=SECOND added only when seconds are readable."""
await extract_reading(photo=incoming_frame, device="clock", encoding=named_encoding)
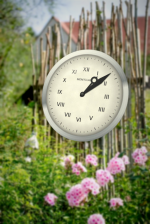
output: h=1 m=8
